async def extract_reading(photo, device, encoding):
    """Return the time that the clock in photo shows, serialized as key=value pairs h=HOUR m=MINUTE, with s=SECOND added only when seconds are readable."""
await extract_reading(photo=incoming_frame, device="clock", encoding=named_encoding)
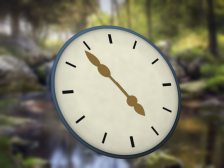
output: h=4 m=54
